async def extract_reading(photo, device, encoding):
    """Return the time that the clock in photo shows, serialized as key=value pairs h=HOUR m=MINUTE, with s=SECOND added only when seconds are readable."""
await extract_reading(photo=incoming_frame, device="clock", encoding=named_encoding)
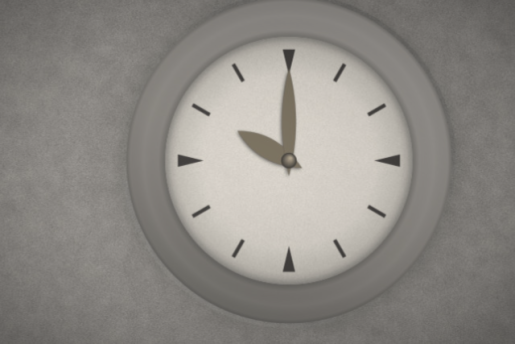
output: h=10 m=0
